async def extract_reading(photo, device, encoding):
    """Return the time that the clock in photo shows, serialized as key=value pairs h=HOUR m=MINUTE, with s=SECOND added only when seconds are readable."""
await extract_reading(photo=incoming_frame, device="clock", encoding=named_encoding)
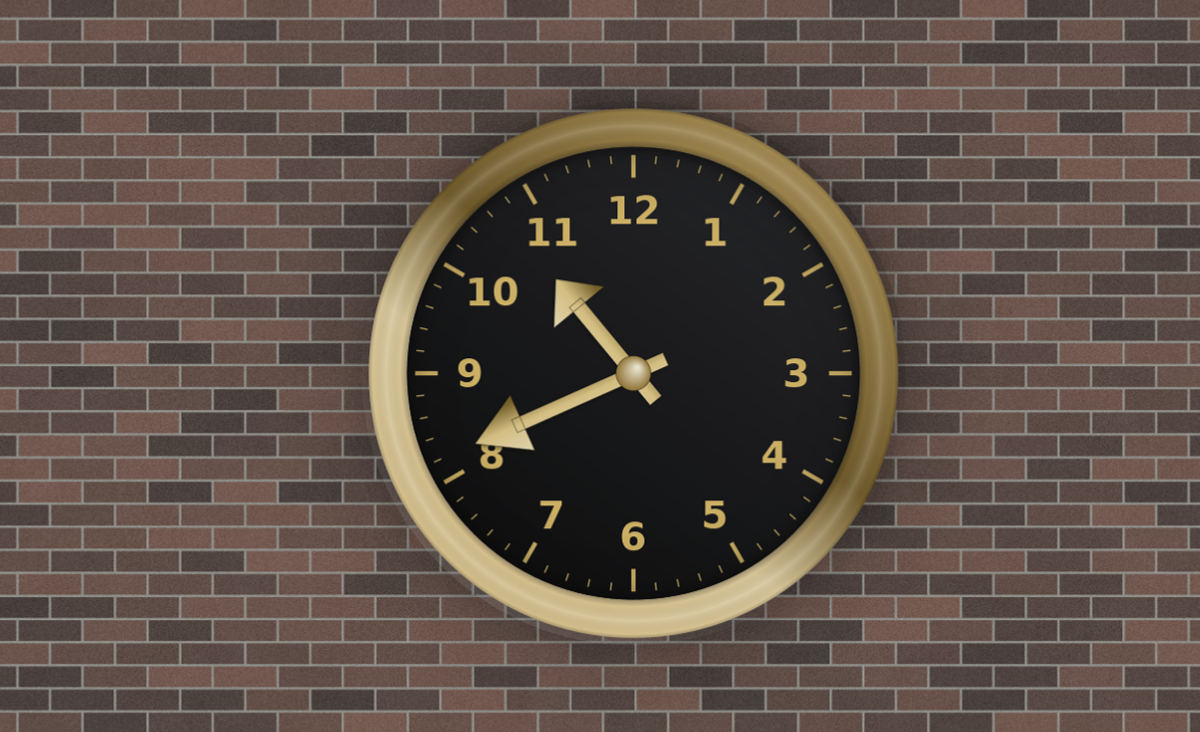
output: h=10 m=41
